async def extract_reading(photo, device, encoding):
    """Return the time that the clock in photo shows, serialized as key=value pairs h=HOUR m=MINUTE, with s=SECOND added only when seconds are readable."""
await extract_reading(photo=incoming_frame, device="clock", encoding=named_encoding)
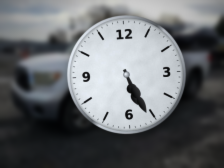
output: h=5 m=26
